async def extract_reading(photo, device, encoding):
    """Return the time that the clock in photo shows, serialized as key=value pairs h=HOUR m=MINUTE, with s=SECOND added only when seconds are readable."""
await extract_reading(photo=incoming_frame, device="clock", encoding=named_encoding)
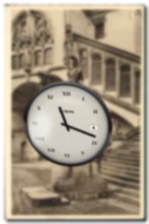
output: h=11 m=18
